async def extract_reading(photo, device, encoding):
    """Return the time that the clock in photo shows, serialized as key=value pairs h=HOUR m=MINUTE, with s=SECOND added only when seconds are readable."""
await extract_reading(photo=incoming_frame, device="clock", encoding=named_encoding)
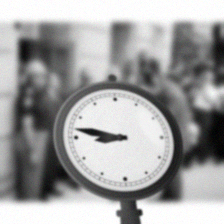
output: h=8 m=47
